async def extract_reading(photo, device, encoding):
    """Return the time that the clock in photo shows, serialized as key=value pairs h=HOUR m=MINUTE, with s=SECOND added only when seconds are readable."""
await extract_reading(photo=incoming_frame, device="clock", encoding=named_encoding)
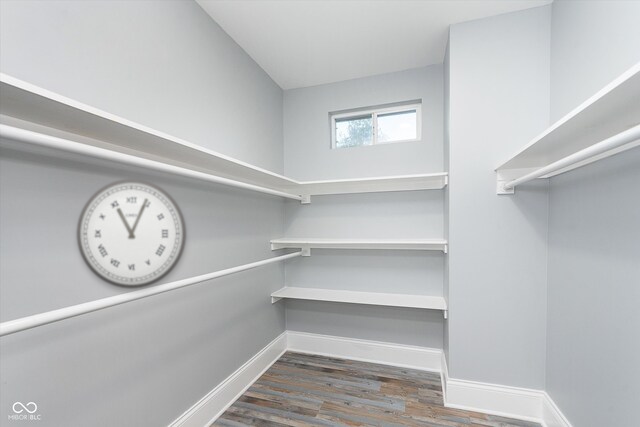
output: h=11 m=4
